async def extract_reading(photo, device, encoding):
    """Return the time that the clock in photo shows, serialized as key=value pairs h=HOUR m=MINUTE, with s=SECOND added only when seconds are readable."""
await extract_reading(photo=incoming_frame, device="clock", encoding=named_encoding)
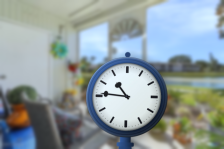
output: h=10 m=46
